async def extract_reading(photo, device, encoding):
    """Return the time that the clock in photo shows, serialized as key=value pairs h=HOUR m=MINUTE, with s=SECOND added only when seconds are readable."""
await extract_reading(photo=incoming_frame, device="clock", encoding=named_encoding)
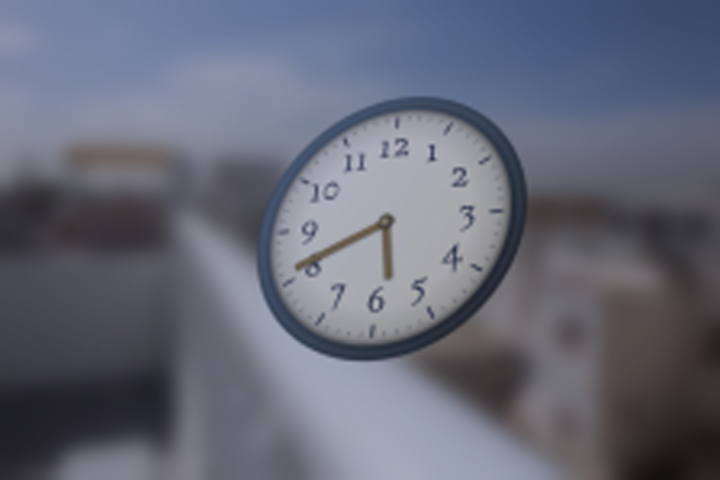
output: h=5 m=41
